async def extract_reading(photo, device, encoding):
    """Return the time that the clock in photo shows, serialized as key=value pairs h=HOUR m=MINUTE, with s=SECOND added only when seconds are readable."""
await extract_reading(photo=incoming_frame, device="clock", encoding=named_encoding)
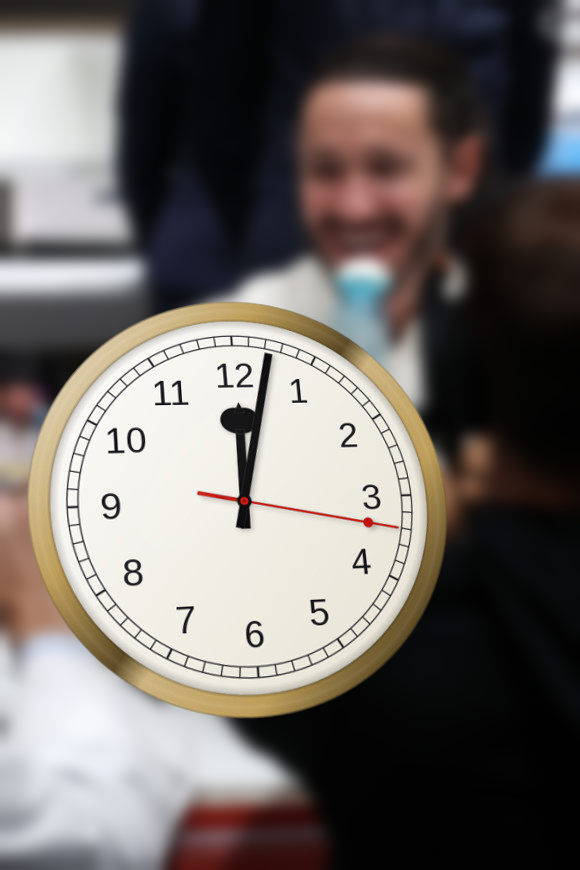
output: h=12 m=2 s=17
